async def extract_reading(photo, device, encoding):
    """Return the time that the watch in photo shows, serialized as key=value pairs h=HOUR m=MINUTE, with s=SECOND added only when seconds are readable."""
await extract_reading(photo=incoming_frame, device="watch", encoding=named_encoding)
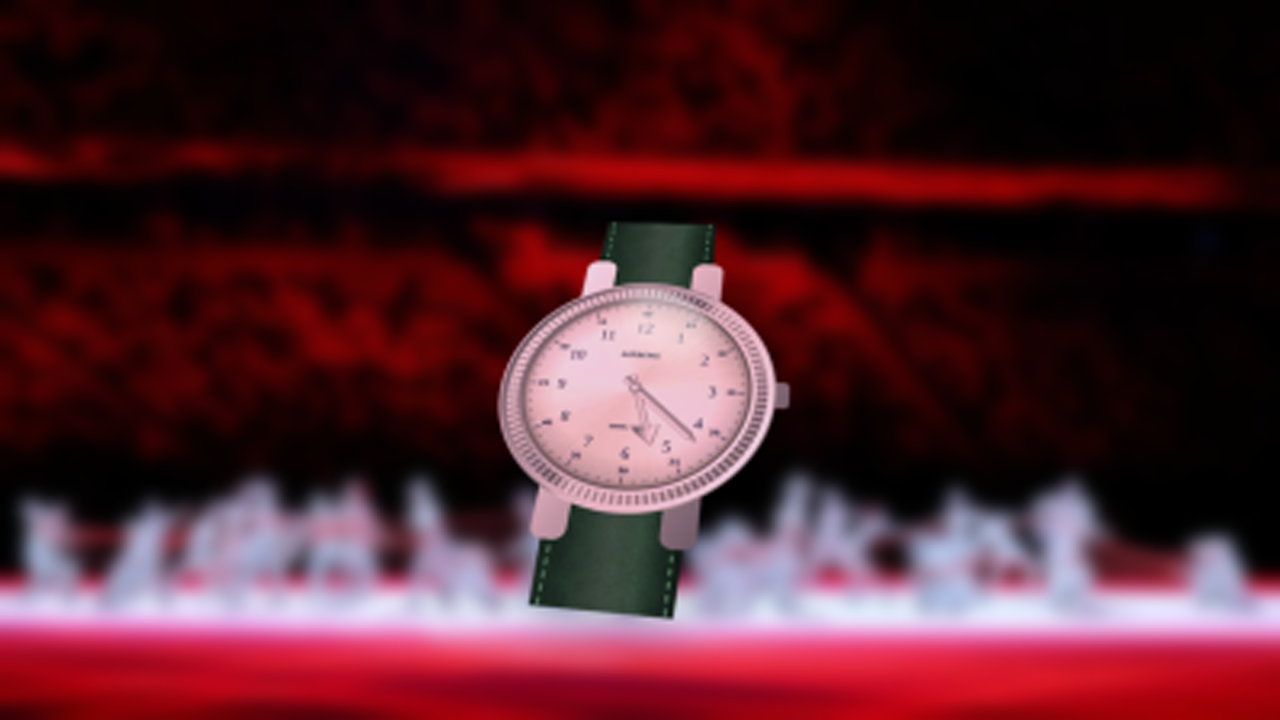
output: h=5 m=22
